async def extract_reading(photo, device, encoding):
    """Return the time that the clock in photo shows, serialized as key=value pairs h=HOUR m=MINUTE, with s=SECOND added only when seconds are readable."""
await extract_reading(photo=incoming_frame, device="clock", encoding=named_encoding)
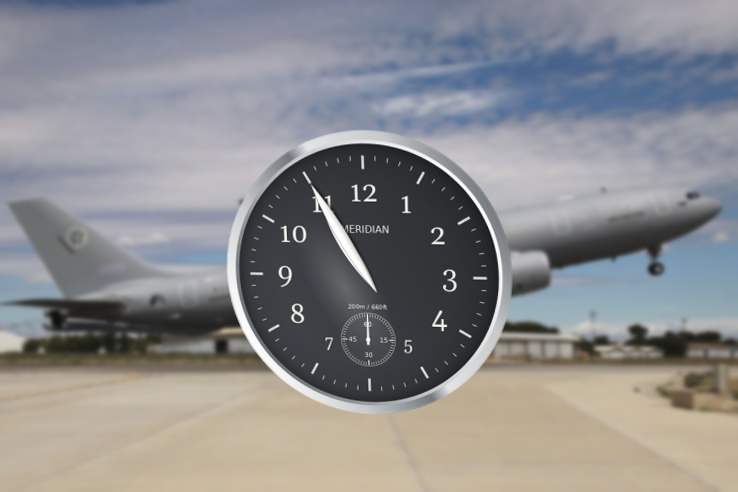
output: h=10 m=55
